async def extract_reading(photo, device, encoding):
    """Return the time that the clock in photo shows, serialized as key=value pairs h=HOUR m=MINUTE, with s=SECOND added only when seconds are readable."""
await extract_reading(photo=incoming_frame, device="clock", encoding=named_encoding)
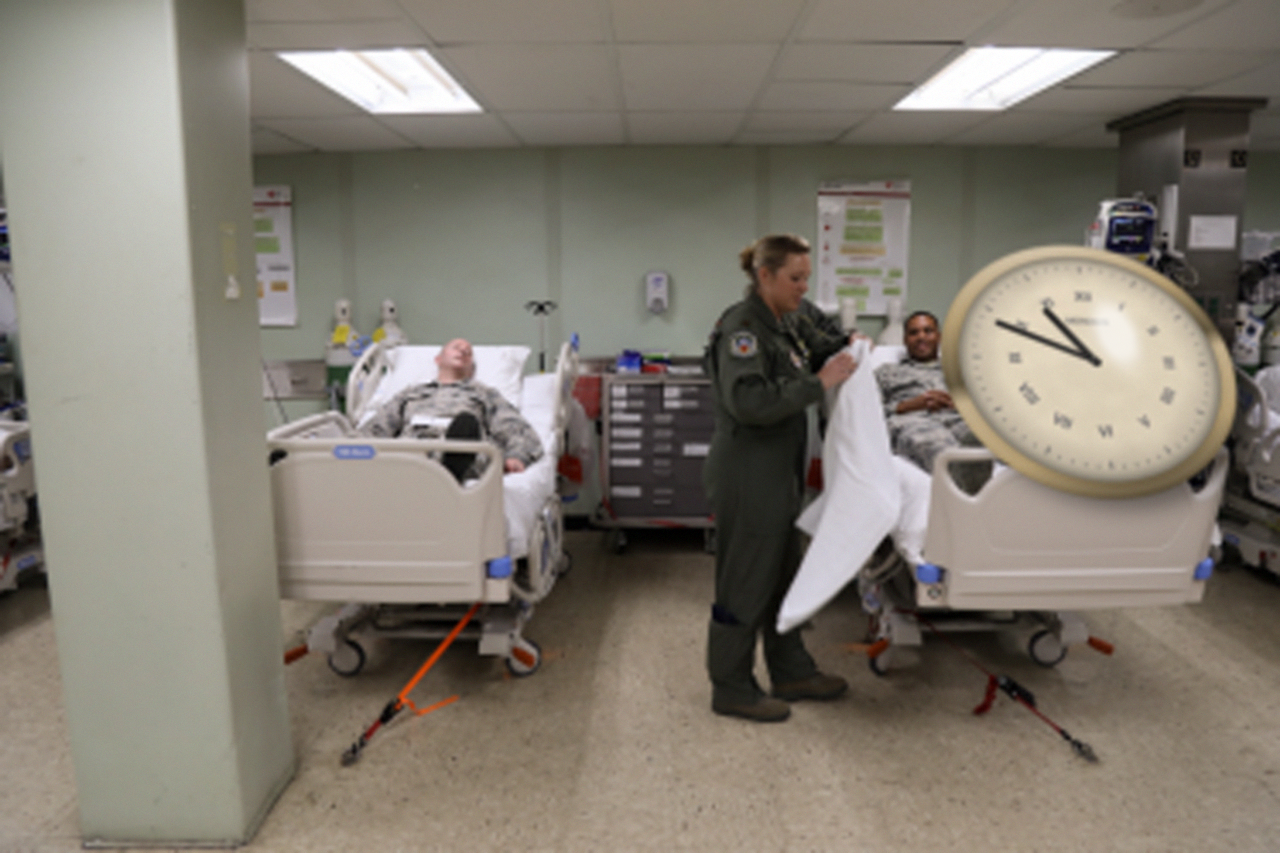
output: h=10 m=49
